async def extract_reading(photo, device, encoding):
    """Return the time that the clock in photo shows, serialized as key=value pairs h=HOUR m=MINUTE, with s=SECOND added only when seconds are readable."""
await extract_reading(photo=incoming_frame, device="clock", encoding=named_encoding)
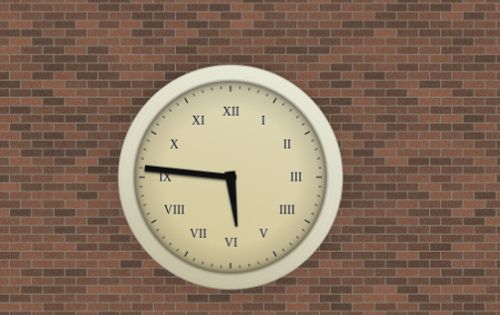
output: h=5 m=46
